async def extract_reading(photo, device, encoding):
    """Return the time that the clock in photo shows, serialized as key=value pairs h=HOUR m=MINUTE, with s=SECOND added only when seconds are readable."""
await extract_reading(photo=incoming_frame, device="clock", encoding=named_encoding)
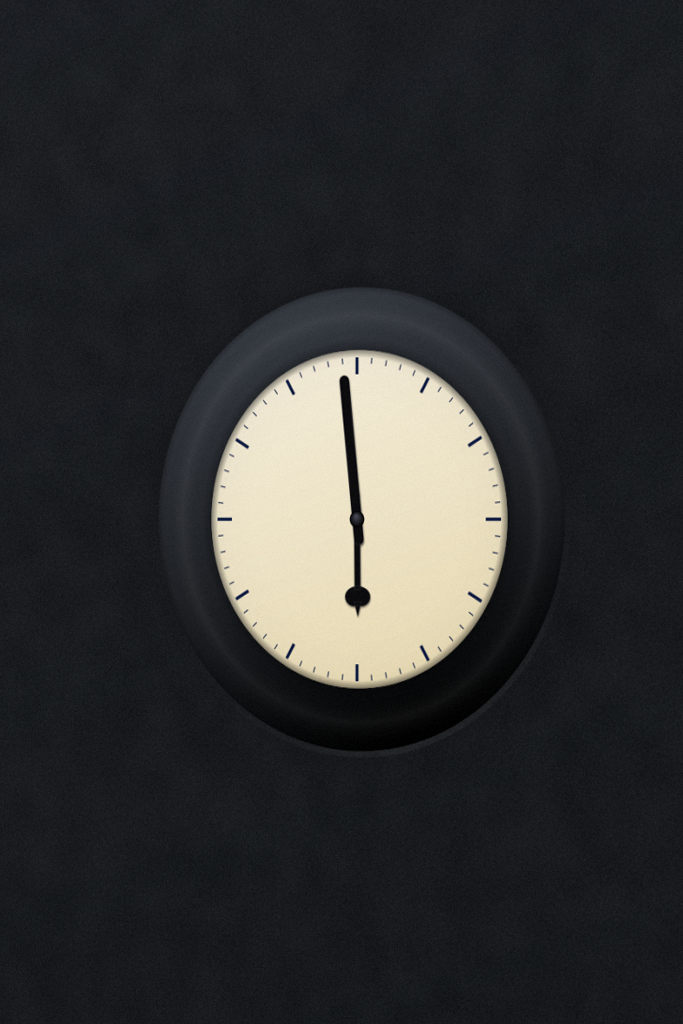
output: h=5 m=59
